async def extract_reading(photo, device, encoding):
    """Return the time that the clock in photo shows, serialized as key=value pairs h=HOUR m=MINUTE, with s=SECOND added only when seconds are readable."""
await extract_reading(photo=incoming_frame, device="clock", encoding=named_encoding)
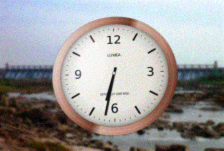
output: h=6 m=32
